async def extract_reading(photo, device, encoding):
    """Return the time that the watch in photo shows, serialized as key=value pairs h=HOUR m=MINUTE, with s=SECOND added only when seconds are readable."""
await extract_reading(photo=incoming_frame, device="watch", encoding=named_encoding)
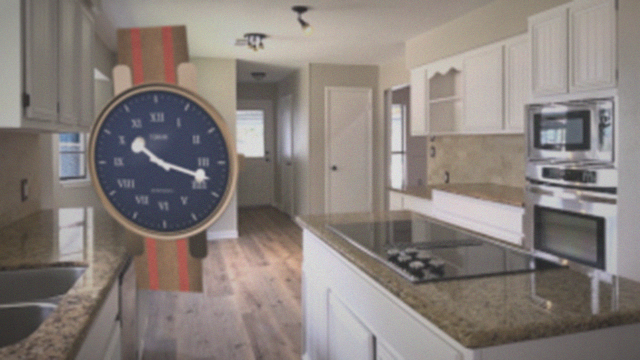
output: h=10 m=18
